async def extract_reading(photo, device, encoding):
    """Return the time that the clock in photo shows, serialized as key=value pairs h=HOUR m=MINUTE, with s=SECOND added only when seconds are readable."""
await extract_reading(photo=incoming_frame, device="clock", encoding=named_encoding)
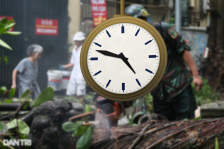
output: h=4 m=48
